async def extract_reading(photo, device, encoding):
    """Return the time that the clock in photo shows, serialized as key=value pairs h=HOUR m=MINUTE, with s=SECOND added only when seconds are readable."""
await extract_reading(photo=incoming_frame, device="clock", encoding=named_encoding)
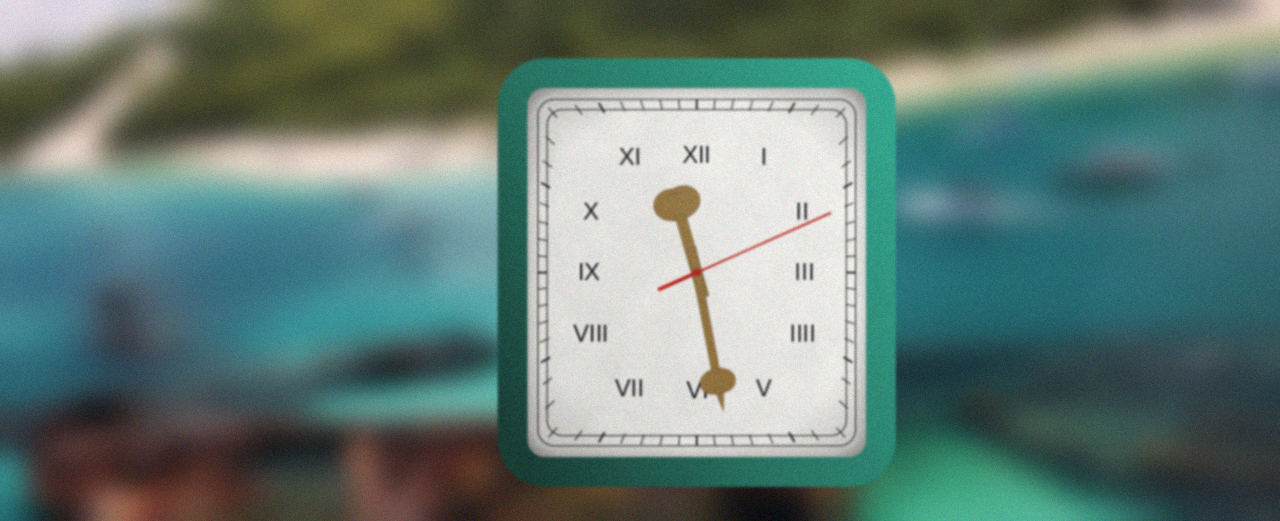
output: h=11 m=28 s=11
